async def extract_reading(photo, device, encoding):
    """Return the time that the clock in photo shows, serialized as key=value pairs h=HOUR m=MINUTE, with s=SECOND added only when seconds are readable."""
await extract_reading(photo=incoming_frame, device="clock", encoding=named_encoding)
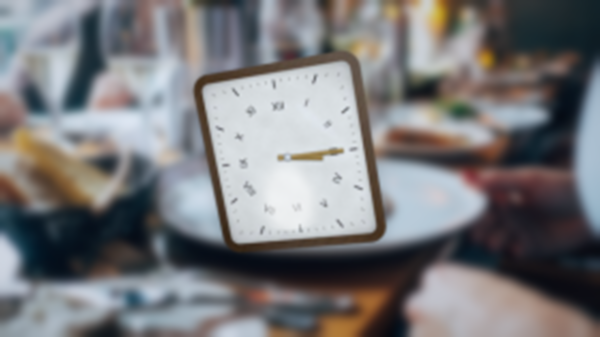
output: h=3 m=15
